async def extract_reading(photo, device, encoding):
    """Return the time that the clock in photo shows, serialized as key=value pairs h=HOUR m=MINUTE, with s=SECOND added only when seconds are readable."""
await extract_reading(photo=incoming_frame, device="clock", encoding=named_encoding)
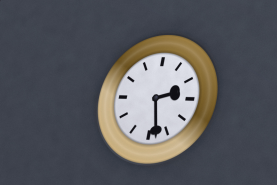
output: h=2 m=28
